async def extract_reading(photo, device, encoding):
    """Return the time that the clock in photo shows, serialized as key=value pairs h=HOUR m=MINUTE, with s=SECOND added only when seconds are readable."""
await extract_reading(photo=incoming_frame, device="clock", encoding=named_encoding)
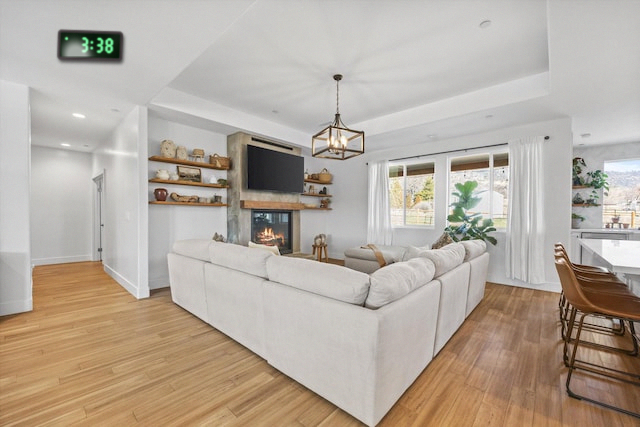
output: h=3 m=38
